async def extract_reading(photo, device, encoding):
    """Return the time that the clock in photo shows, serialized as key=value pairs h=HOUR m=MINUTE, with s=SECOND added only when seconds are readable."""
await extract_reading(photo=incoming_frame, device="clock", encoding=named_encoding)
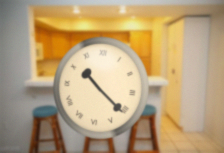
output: h=10 m=21
